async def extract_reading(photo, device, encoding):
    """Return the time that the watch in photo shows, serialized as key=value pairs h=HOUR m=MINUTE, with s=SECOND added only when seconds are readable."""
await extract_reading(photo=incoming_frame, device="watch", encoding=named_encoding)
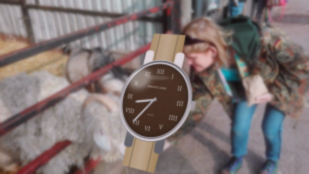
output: h=8 m=36
